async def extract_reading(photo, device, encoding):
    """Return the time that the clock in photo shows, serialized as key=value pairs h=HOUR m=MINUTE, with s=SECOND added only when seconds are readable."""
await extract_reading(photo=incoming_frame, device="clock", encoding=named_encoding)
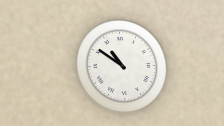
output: h=10 m=51
